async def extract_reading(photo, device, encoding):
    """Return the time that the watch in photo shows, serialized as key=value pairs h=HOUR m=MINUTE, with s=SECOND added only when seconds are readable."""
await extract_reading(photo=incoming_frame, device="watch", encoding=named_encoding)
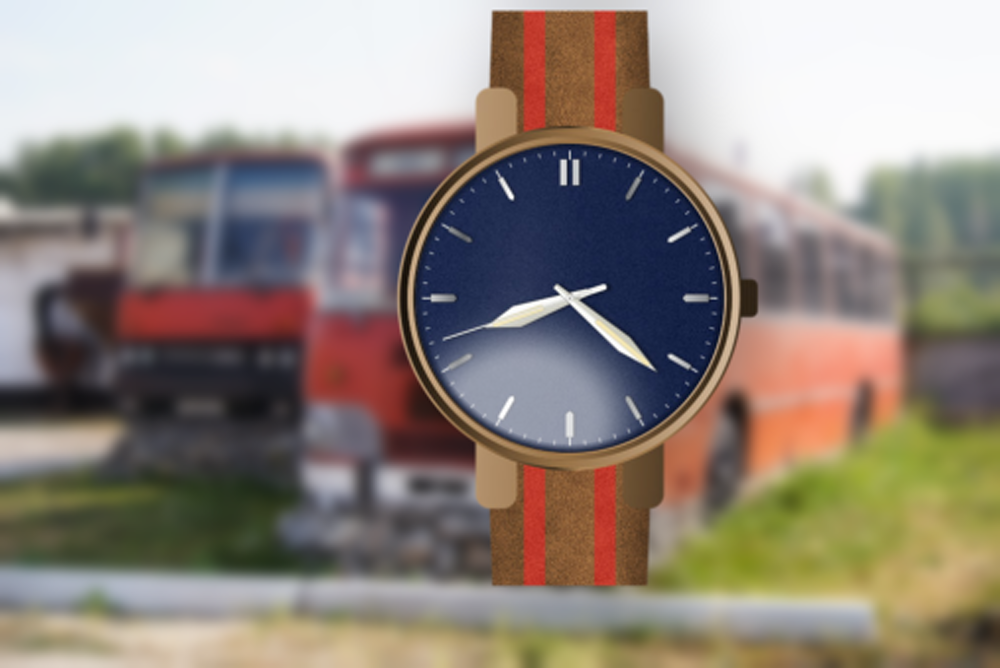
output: h=8 m=21 s=42
